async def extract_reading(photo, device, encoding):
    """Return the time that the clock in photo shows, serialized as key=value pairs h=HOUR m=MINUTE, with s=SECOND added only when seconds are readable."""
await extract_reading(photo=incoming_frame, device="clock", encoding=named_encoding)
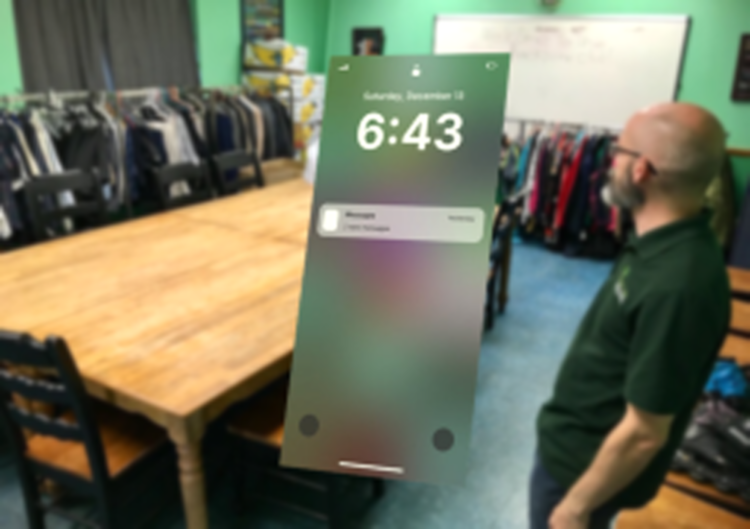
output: h=6 m=43
